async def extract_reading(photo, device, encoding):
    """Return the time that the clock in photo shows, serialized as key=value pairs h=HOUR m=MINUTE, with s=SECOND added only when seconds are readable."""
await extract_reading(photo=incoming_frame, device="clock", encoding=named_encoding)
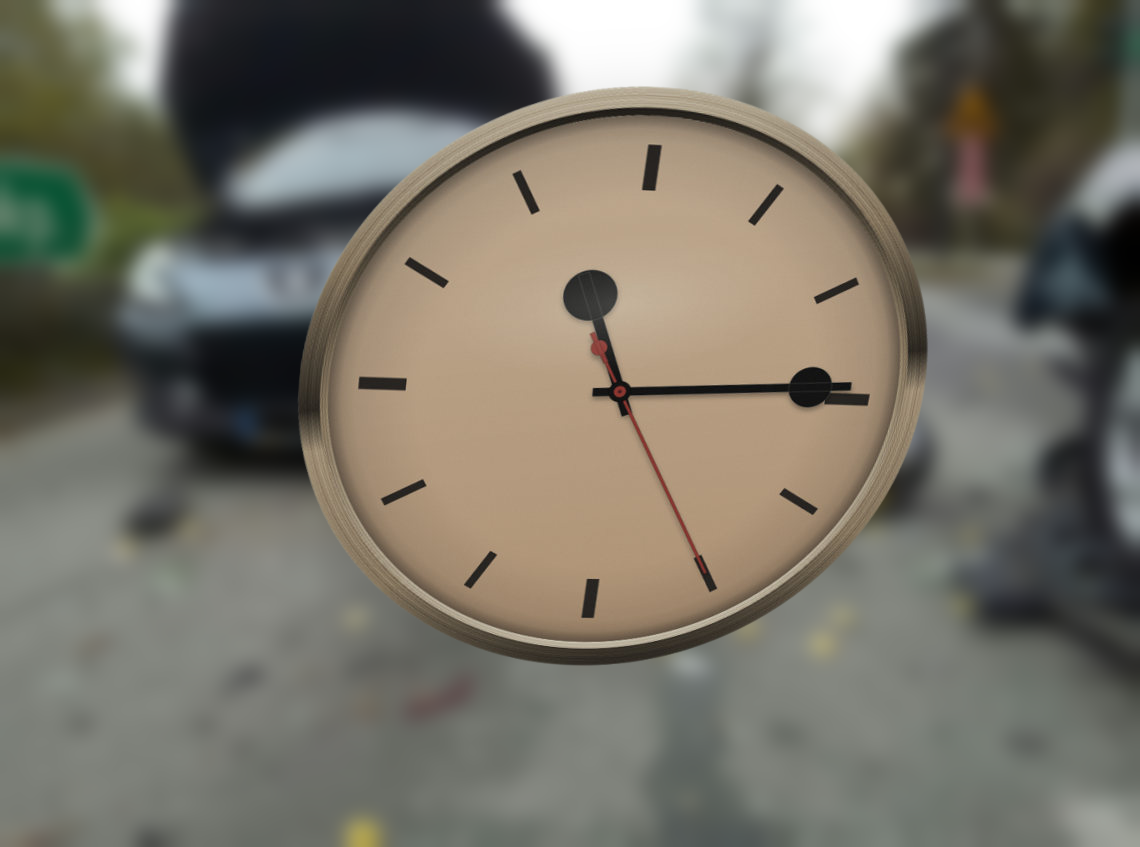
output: h=11 m=14 s=25
